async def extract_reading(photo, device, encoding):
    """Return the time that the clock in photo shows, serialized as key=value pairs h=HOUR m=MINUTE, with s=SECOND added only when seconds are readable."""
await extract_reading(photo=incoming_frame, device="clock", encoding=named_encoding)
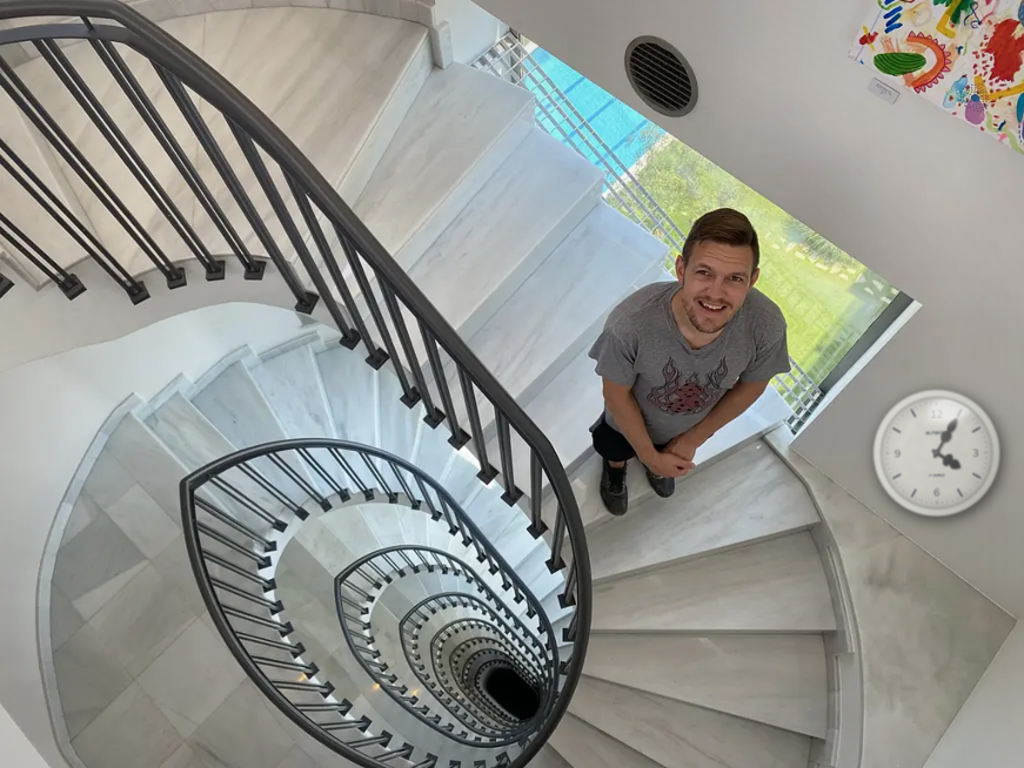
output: h=4 m=5
